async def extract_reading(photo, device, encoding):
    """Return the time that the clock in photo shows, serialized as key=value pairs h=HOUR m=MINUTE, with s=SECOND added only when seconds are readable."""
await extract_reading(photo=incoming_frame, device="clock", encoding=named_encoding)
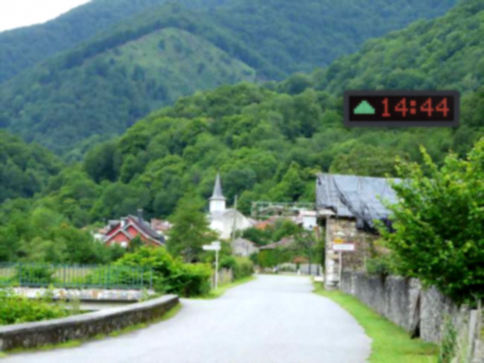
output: h=14 m=44
